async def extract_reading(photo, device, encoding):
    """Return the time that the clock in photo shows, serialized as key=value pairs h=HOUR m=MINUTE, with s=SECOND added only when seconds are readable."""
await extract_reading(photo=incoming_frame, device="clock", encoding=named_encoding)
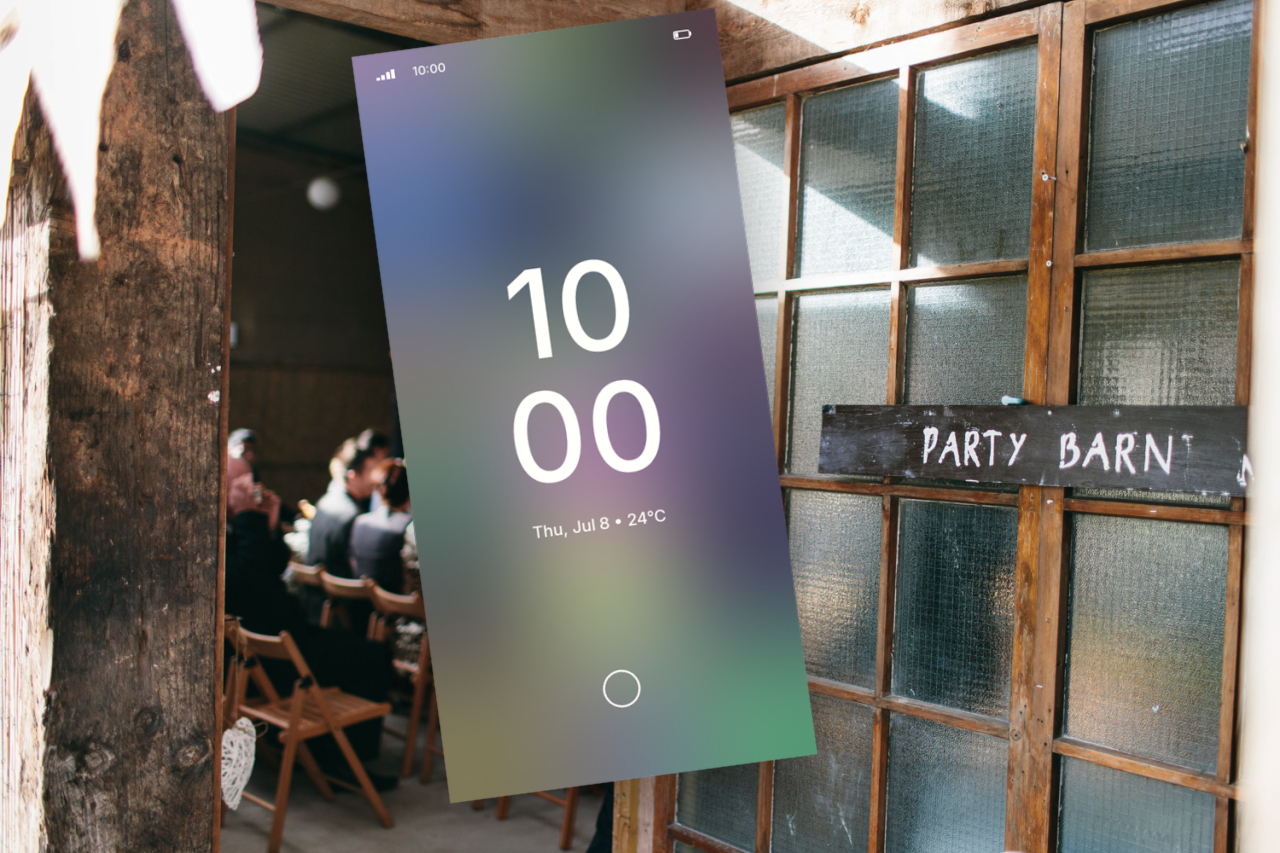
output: h=10 m=0
